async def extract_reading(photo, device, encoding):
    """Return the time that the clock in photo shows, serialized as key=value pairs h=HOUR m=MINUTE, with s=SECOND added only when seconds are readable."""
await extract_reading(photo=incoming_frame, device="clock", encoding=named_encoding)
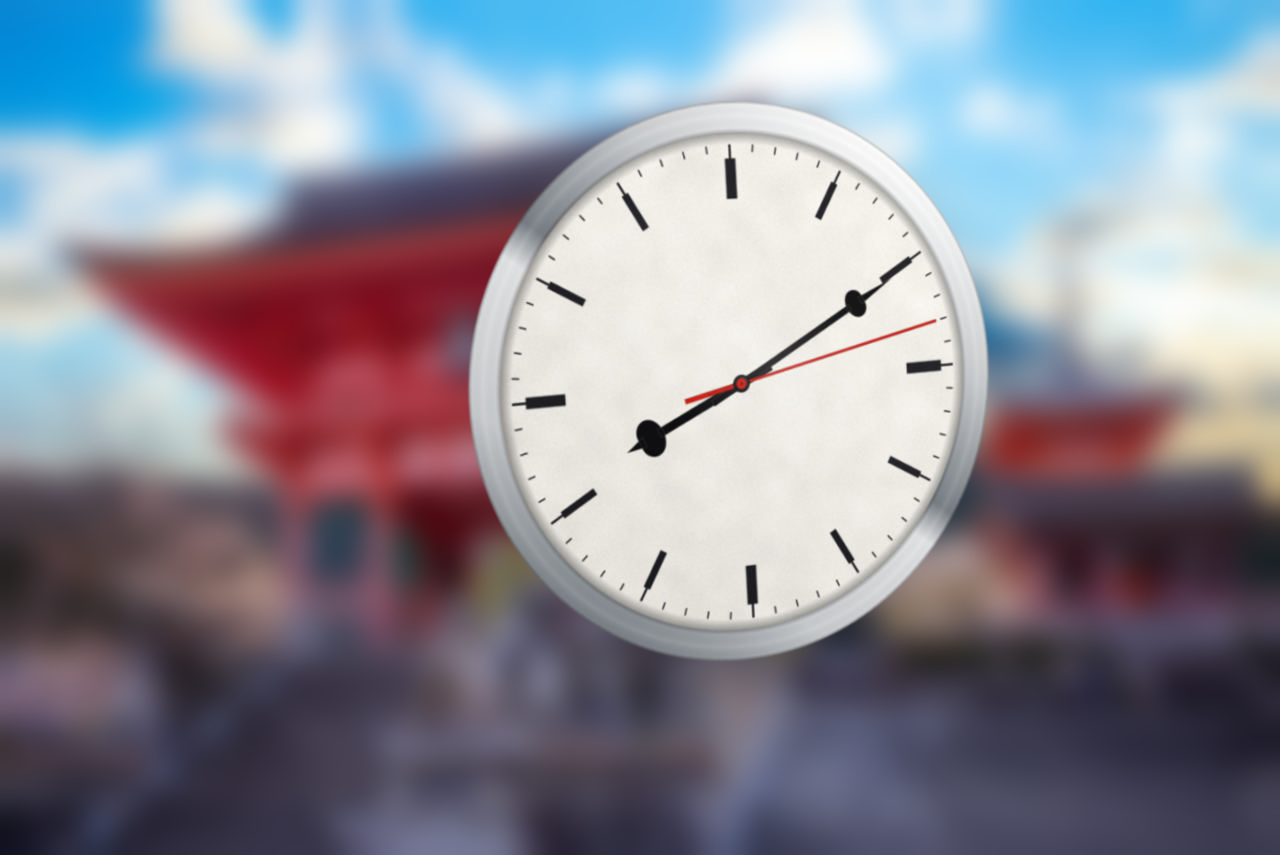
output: h=8 m=10 s=13
